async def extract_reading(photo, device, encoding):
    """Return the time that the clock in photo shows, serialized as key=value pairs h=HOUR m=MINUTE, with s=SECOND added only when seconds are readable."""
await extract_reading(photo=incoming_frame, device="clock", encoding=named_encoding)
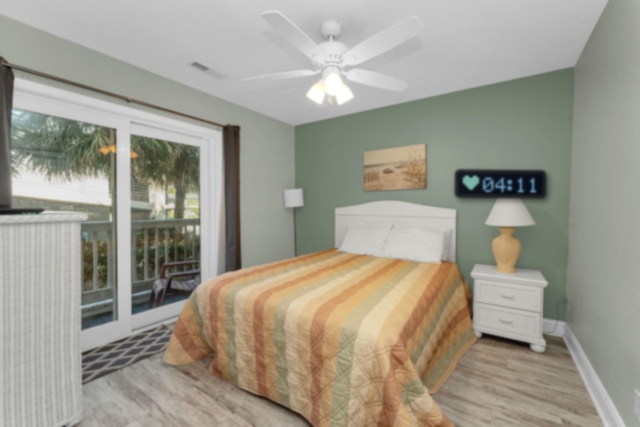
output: h=4 m=11
